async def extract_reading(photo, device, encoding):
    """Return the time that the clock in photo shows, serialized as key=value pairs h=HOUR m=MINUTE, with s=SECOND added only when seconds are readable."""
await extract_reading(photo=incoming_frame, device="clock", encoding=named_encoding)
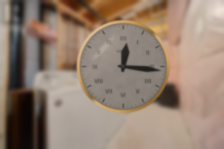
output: h=12 m=16
